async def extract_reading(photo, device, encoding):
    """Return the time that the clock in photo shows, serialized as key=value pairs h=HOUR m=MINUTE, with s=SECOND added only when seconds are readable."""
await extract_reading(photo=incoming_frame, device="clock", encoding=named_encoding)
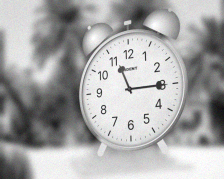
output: h=11 m=15
